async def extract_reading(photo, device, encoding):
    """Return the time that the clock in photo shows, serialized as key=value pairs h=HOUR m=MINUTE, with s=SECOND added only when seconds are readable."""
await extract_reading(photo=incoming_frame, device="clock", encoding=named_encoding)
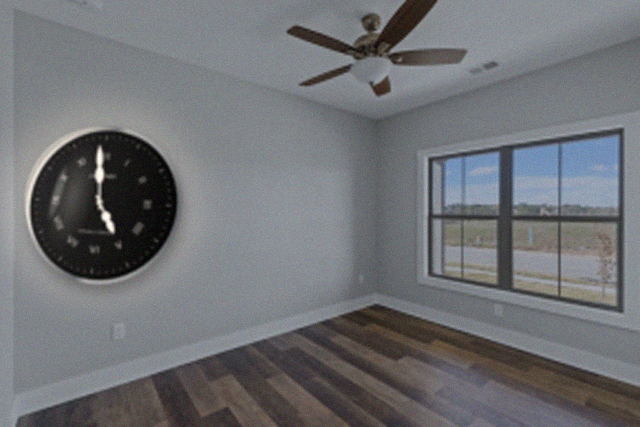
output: h=4 m=59
